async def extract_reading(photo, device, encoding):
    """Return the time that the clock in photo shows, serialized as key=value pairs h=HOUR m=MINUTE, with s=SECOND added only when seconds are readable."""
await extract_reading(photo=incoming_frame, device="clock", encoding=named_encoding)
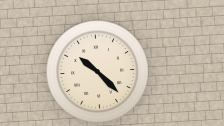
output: h=10 m=23
